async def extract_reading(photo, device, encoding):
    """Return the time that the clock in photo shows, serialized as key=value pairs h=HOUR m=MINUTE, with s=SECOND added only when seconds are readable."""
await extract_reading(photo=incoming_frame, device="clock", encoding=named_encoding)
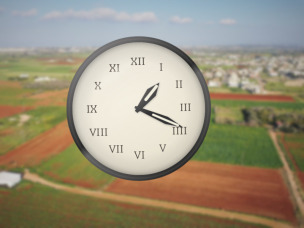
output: h=1 m=19
